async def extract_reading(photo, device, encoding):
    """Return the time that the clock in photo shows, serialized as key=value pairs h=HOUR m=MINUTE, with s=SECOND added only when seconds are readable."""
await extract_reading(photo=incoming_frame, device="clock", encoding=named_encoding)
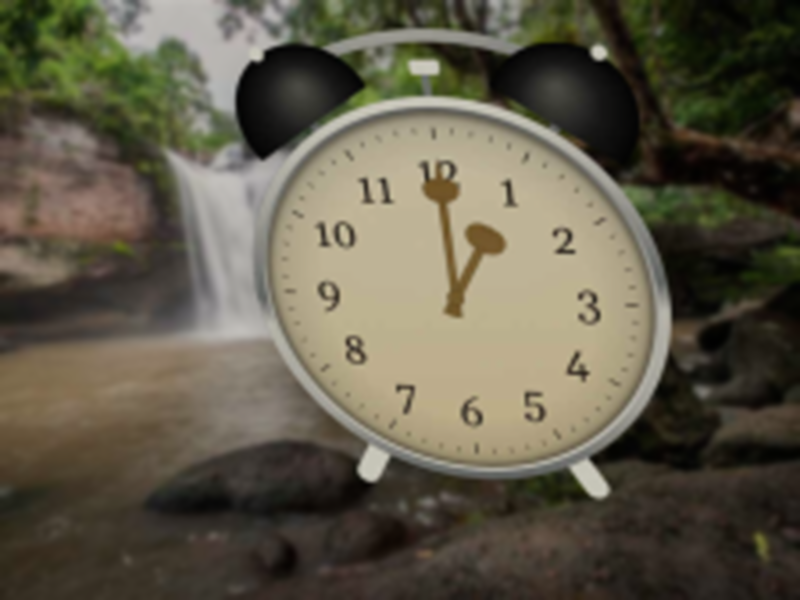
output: h=1 m=0
